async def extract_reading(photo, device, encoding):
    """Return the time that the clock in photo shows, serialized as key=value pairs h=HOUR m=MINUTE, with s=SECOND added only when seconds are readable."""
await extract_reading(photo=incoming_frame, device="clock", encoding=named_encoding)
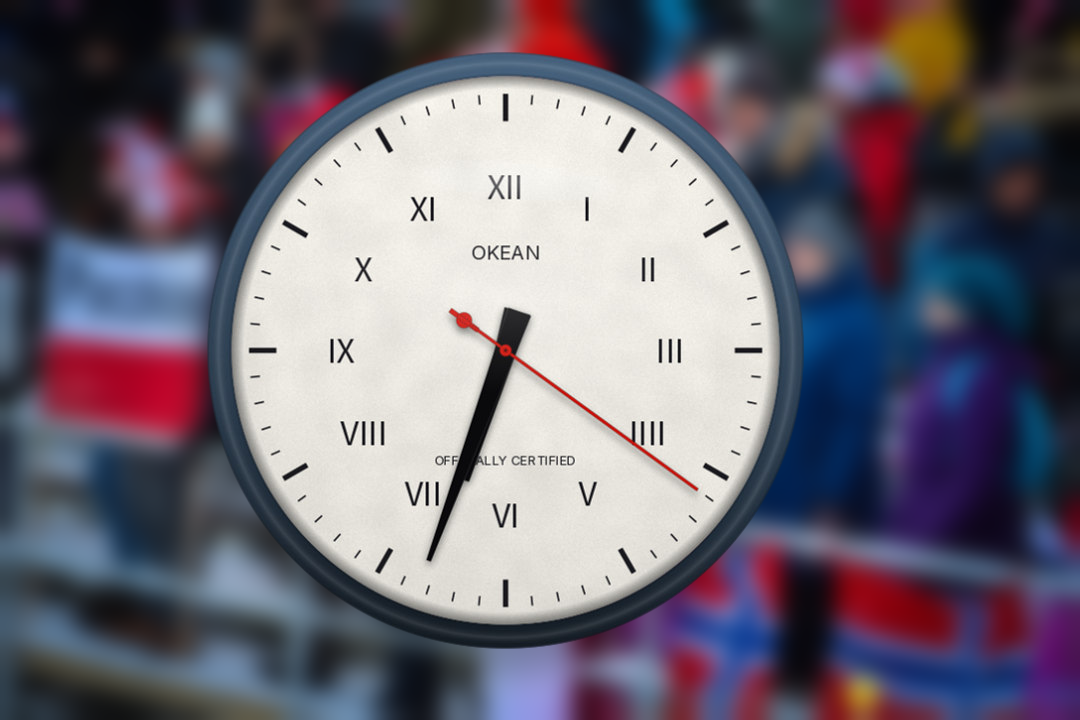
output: h=6 m=33 s=21
